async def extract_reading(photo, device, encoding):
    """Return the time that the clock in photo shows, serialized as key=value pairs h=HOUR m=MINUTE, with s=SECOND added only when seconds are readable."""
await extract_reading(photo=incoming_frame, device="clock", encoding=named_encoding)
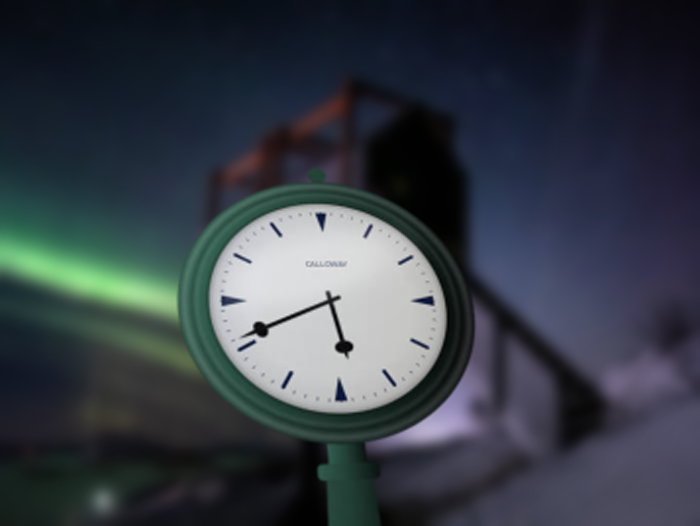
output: h=5 m=41
